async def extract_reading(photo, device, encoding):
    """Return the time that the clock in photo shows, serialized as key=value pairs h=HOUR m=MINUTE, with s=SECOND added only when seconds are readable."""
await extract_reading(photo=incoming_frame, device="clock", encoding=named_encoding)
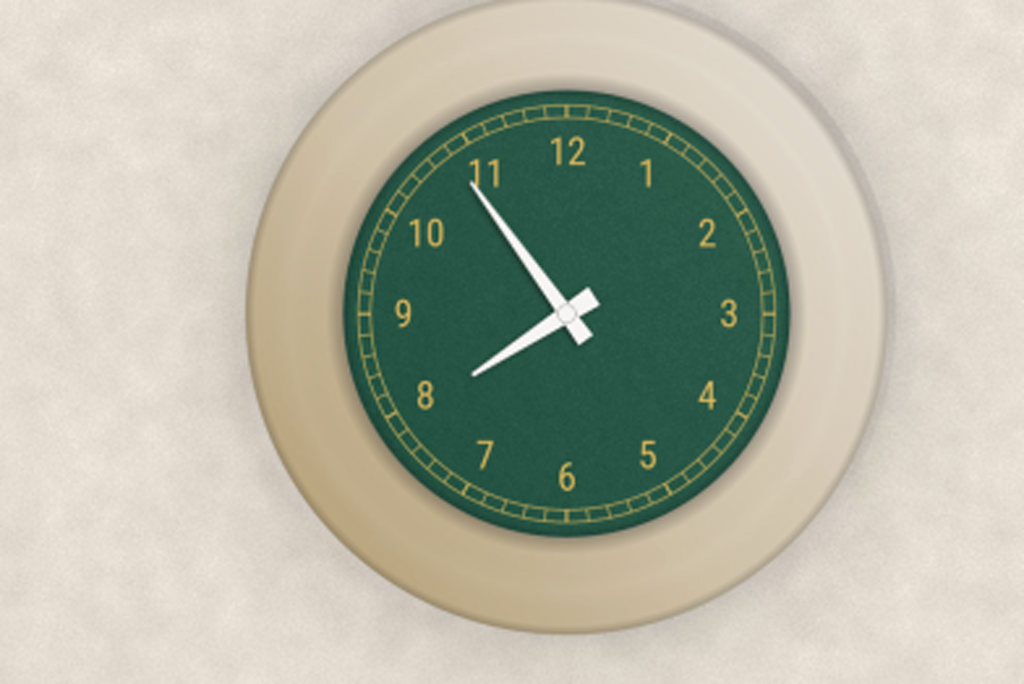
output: h=7 m=54
